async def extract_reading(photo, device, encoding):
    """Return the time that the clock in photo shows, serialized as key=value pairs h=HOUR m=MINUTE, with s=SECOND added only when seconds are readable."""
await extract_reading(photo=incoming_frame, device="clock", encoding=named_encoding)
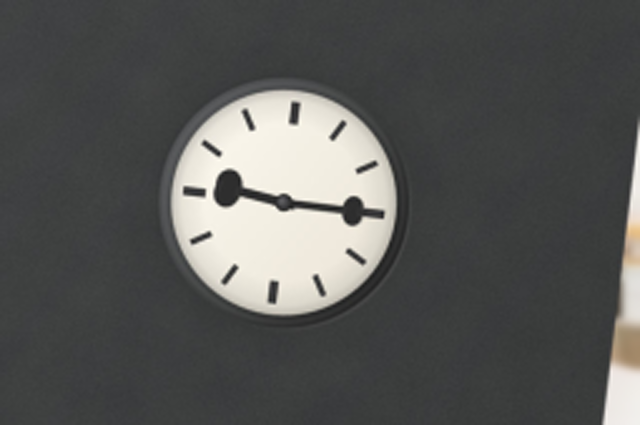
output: h=9 m=15
